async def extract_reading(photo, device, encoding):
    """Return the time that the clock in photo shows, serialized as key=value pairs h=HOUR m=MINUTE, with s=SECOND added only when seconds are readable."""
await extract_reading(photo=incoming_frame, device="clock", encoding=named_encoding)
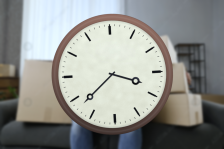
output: h=3 m=38
